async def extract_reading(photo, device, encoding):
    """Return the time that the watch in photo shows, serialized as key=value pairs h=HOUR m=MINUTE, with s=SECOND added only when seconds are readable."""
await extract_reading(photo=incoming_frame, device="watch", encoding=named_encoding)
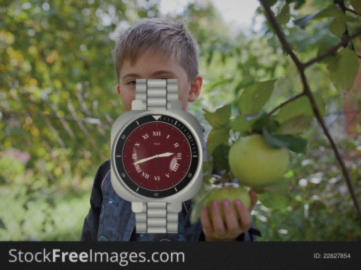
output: h=2 m=42
